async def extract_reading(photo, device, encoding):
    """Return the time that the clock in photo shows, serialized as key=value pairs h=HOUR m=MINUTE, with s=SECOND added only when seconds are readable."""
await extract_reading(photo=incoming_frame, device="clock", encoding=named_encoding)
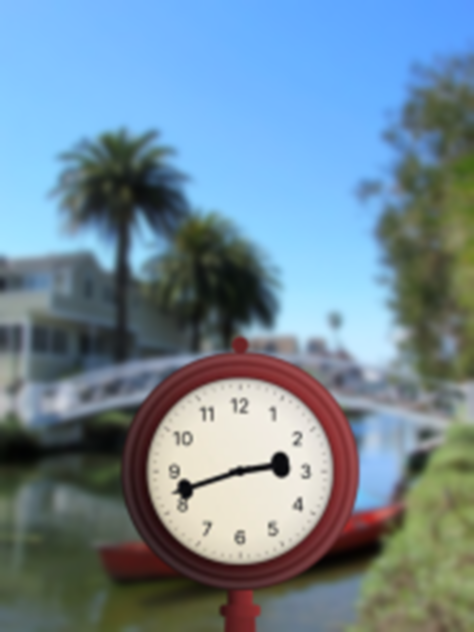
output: h=2 m=42
